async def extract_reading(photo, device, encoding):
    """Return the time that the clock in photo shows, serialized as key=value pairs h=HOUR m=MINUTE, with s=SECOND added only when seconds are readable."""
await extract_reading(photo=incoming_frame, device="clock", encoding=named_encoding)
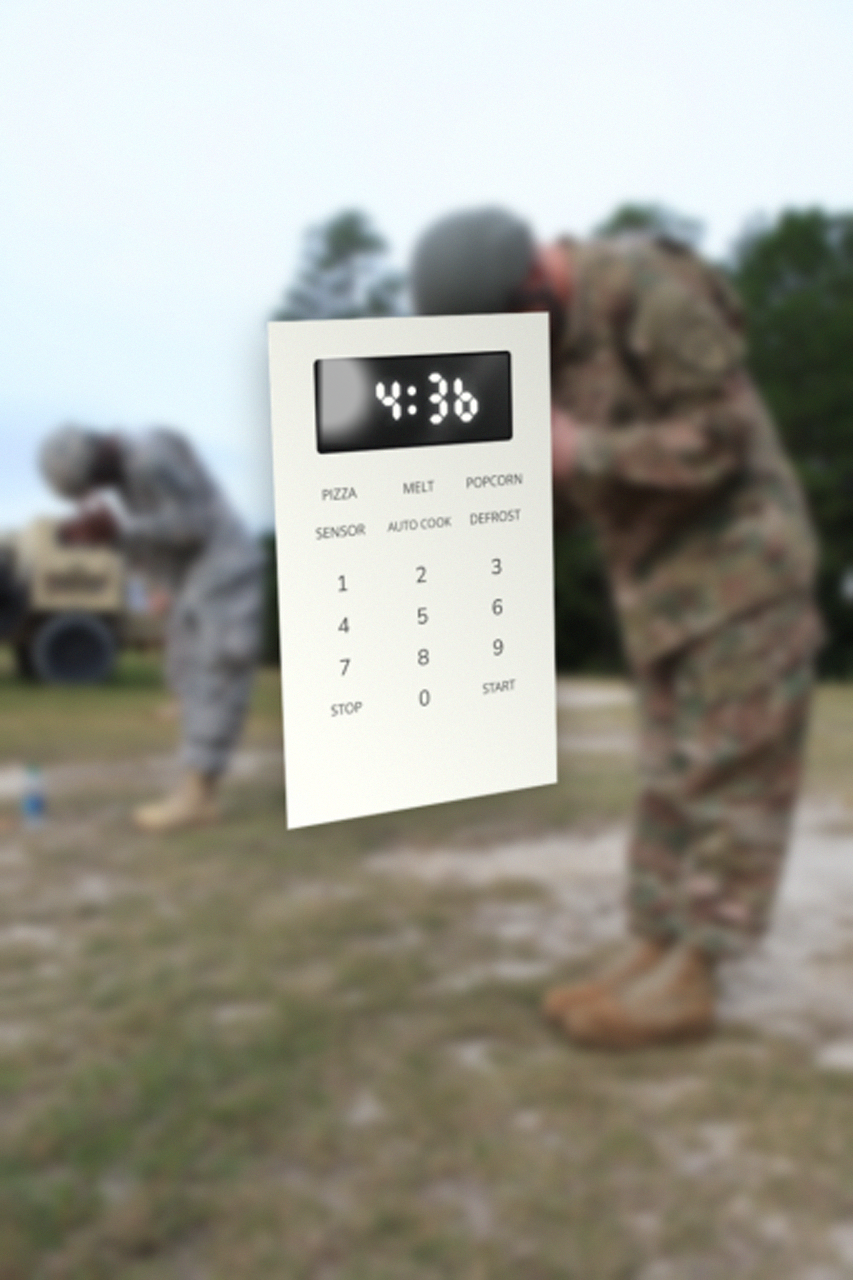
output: h=4 m=36
